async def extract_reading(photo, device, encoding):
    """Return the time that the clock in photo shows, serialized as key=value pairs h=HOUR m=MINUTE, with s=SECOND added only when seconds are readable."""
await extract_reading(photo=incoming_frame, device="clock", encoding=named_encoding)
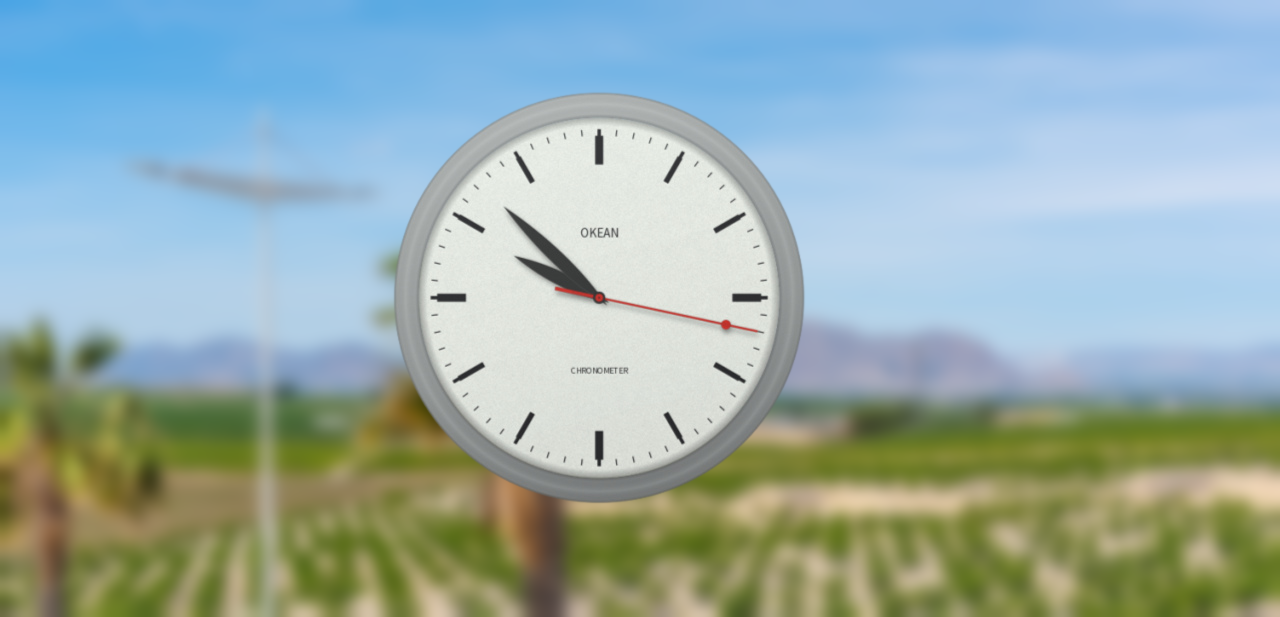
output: h=9 m=52 s=17
